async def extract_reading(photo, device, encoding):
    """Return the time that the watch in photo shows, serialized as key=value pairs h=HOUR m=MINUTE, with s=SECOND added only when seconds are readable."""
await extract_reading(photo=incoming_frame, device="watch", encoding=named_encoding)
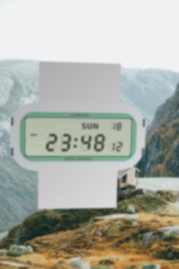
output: h=23 m=48
